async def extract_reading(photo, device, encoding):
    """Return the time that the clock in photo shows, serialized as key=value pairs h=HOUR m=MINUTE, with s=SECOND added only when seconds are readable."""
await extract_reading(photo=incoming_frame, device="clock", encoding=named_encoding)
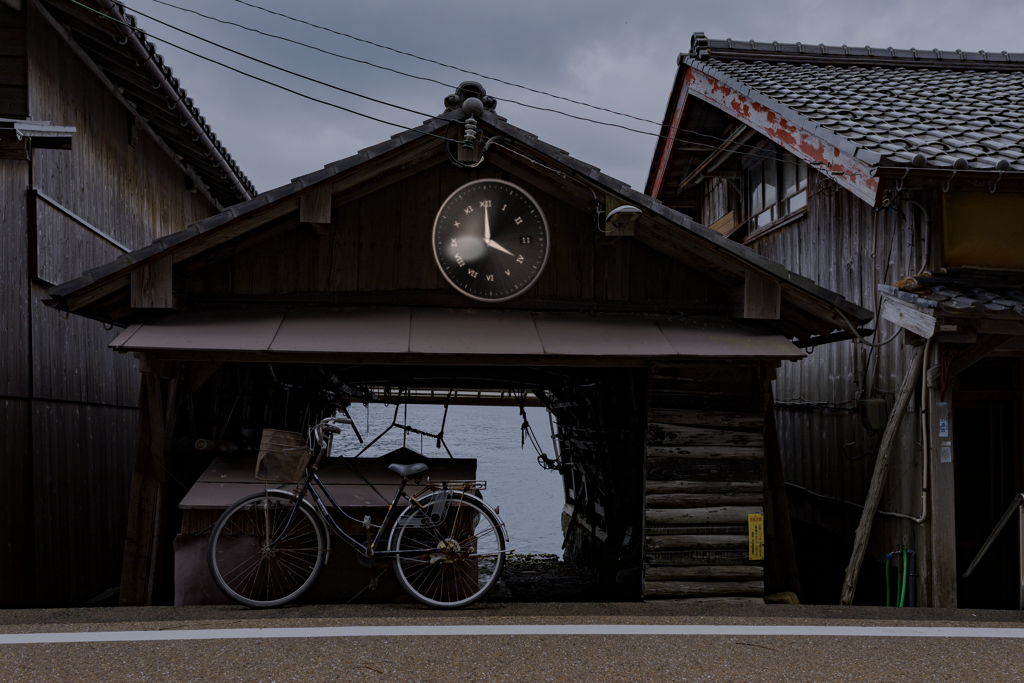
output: h=4 m=0
